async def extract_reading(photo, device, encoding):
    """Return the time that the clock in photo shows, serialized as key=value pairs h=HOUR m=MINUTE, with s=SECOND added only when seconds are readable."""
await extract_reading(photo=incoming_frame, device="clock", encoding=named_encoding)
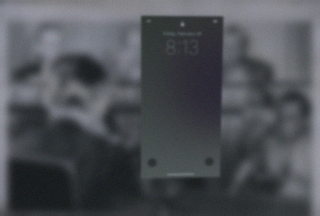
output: h=8 m=13
